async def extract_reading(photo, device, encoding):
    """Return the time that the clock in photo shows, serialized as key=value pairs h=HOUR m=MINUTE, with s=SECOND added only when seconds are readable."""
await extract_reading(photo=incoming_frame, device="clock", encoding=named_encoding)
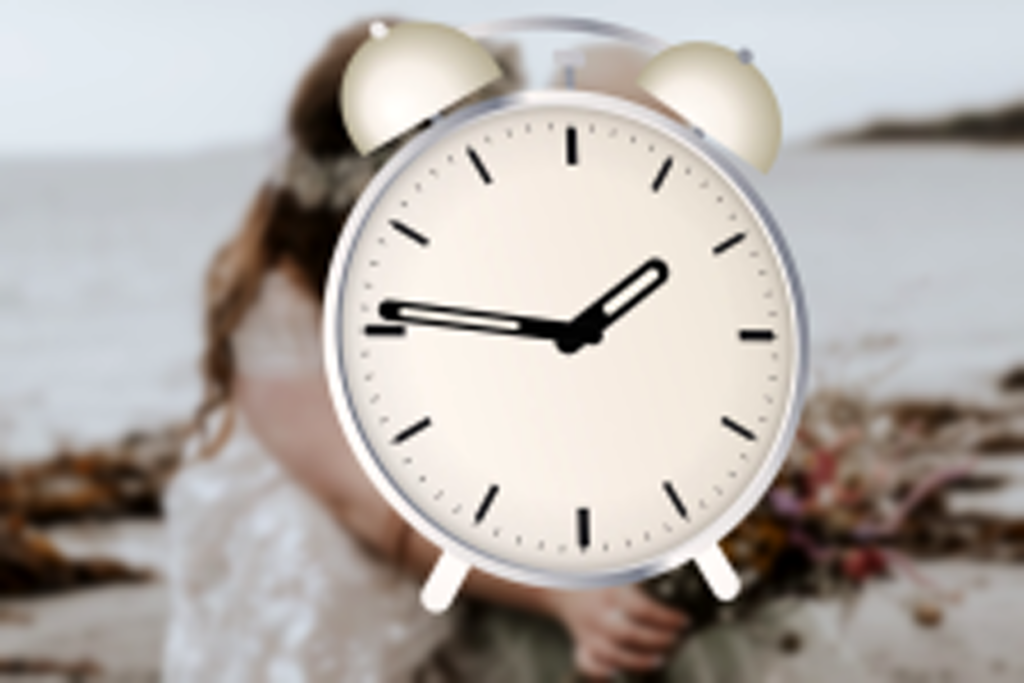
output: h=1 m=46
